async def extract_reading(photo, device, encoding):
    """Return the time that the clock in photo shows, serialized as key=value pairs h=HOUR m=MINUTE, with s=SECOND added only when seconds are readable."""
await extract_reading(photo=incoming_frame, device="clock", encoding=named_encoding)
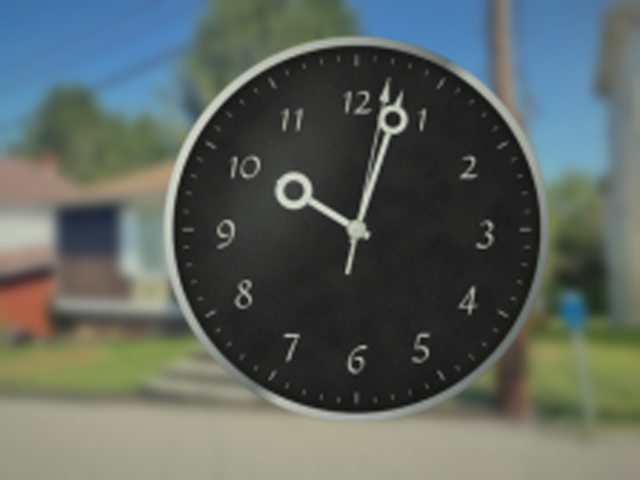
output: h=10 m=3 s=2
